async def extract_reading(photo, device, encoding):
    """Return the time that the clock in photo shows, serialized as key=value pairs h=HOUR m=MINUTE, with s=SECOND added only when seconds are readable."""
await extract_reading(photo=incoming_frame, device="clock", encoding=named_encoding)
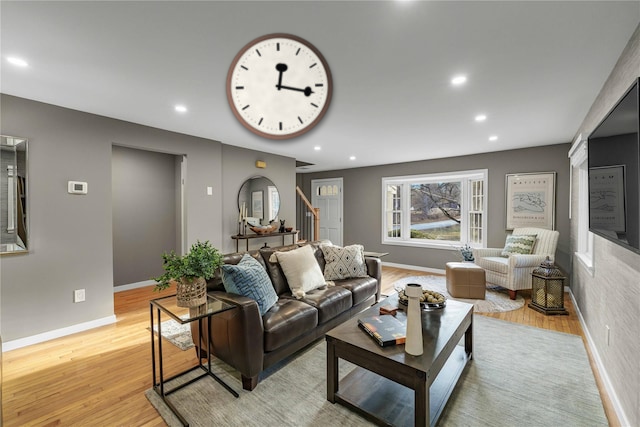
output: h=12 m=17
